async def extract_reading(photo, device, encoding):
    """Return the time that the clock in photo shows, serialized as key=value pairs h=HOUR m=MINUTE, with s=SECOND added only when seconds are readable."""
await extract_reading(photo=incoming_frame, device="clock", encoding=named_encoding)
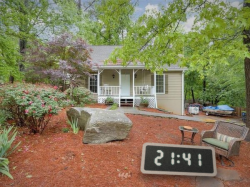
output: h=21 m=41
